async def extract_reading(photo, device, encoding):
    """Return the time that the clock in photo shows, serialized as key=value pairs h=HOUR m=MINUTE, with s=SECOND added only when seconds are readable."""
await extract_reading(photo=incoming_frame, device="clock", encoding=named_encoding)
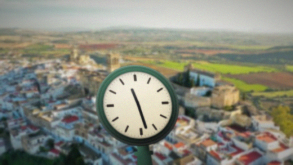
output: h=11 m=28
